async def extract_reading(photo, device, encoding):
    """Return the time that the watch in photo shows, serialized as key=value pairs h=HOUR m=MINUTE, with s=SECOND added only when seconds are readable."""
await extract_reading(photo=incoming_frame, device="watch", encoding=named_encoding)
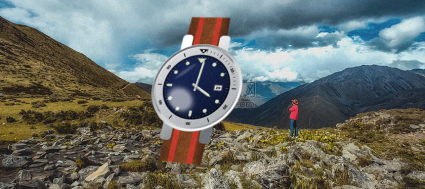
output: h=4 m=1
